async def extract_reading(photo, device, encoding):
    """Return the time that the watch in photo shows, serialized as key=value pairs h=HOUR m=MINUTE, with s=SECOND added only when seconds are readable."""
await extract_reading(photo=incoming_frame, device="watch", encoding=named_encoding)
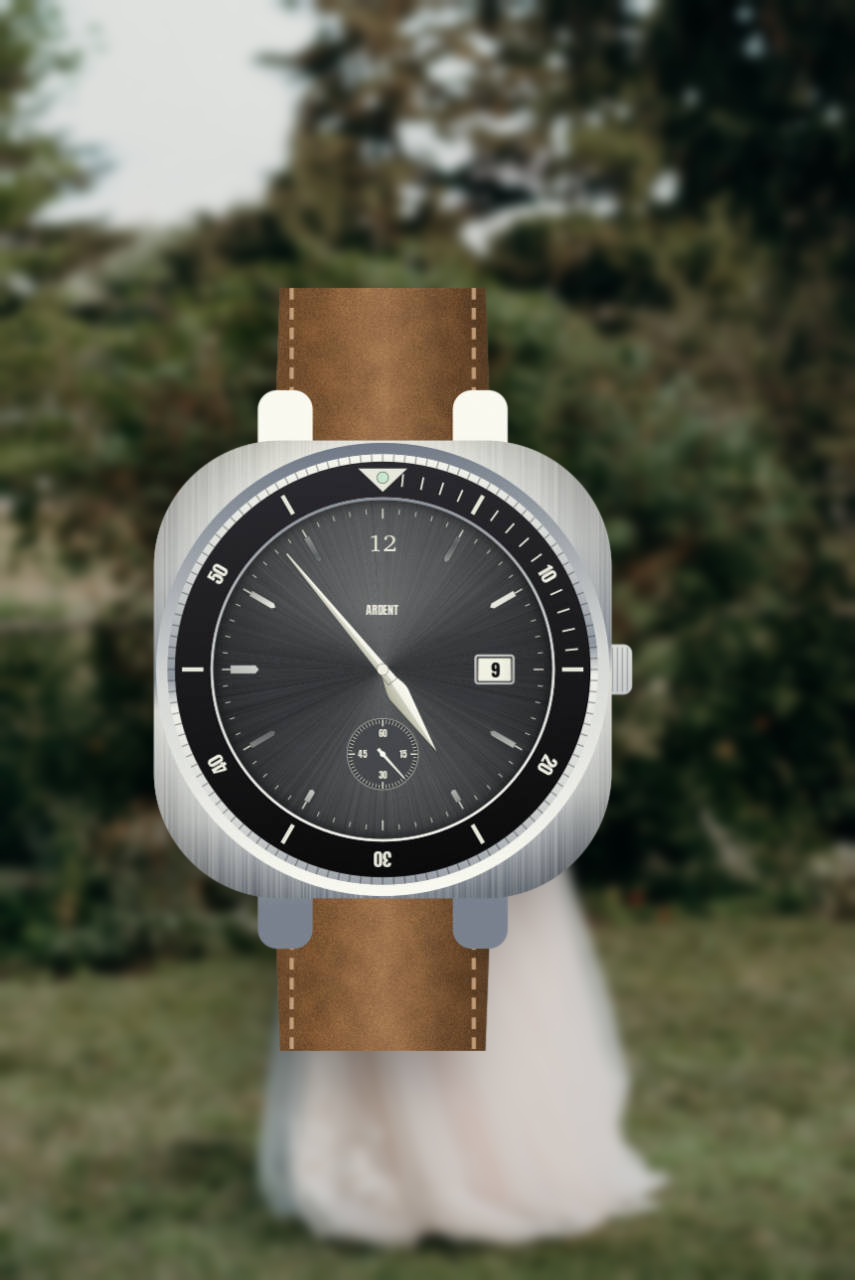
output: h=4 m=53 s=23
